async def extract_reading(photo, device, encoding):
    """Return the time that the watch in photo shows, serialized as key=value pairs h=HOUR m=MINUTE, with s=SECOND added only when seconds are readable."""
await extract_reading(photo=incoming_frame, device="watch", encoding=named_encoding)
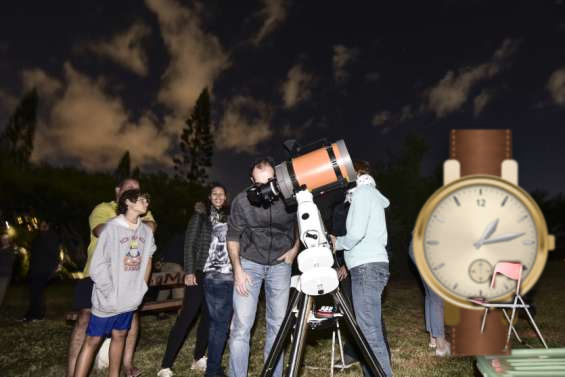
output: h=1 m=13
